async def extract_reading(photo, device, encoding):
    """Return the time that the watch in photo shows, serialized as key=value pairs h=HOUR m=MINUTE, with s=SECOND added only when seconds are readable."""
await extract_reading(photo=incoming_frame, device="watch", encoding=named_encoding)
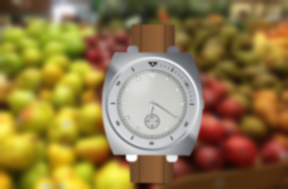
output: h=6 m=20
